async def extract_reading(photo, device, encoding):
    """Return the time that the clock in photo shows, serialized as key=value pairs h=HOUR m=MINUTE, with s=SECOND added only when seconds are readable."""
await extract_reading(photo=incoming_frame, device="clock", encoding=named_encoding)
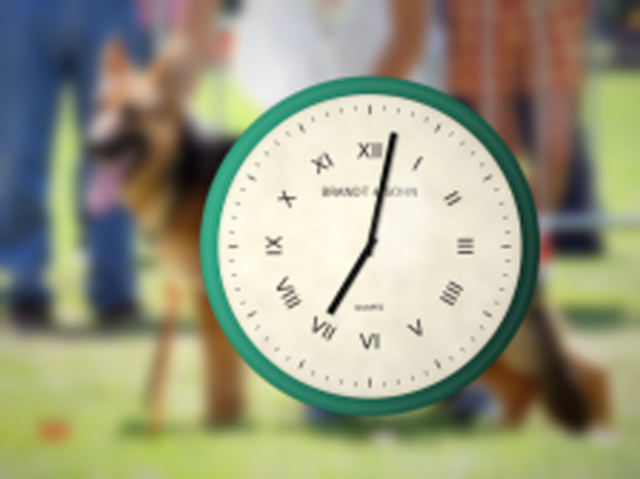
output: h=7 m=2
